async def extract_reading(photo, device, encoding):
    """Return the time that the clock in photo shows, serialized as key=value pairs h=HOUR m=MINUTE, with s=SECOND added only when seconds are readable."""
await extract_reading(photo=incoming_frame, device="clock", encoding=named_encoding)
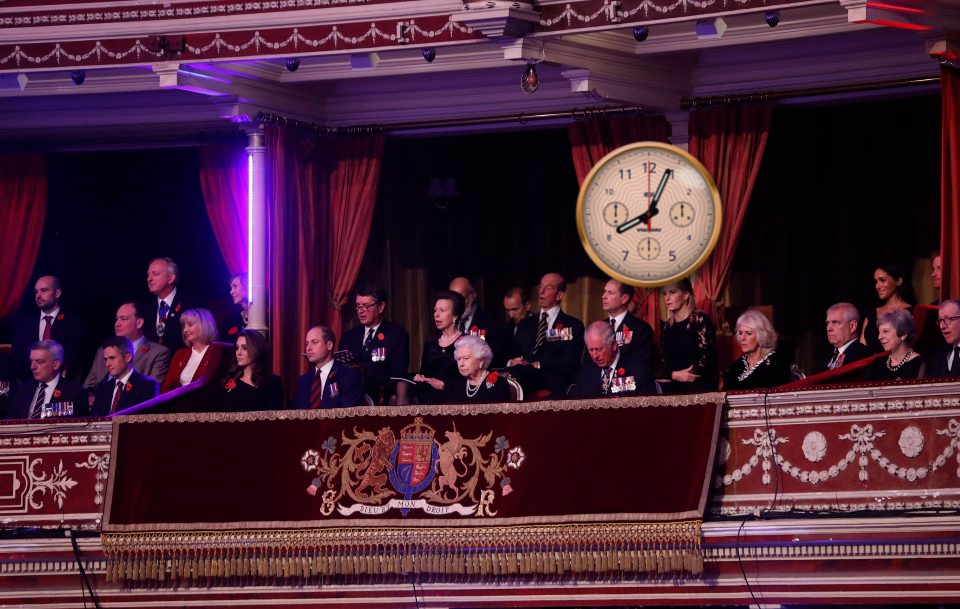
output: h=8 m=4
